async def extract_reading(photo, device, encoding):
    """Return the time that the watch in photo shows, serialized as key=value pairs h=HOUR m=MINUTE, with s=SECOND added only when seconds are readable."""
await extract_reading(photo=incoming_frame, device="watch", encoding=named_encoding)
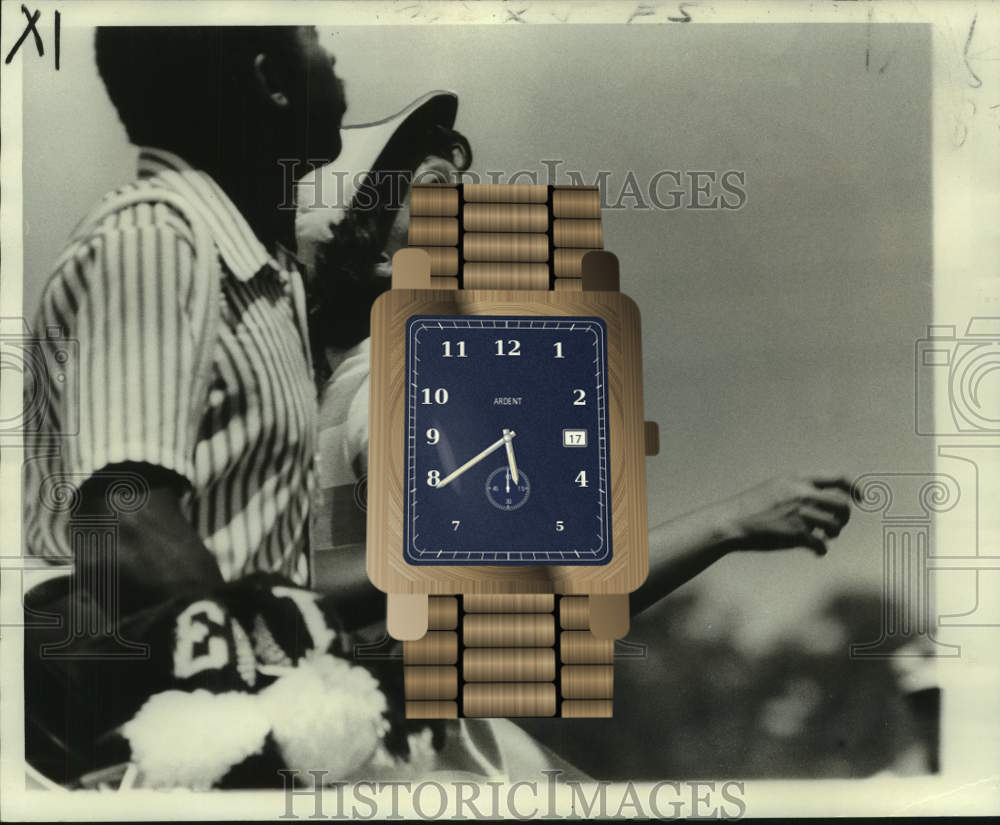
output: h=5 m=39
